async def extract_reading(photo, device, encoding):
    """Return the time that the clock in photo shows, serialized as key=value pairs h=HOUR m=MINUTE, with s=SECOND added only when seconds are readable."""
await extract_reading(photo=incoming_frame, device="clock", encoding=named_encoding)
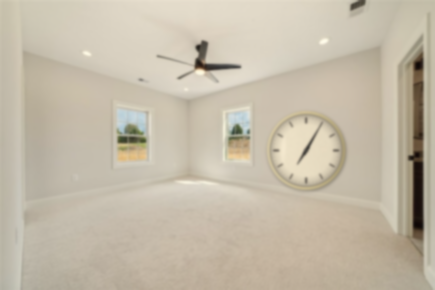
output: h=7 m=5
